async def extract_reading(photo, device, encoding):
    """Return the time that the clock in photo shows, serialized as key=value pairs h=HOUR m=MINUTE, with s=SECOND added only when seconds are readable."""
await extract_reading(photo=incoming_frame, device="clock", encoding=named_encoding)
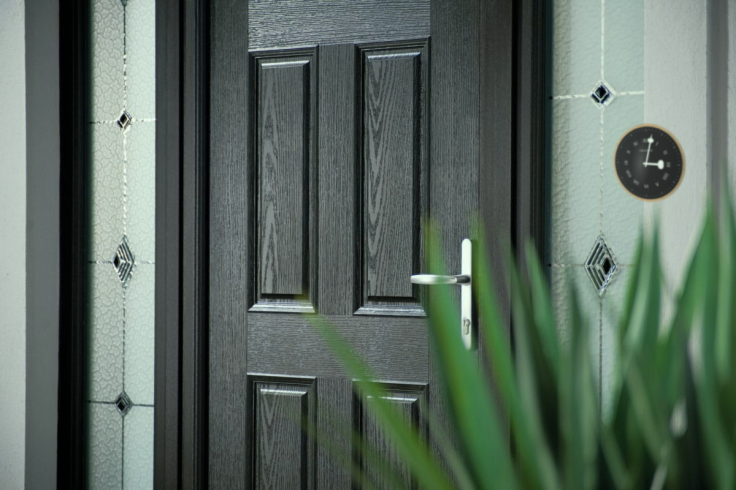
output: h=3 m=2
